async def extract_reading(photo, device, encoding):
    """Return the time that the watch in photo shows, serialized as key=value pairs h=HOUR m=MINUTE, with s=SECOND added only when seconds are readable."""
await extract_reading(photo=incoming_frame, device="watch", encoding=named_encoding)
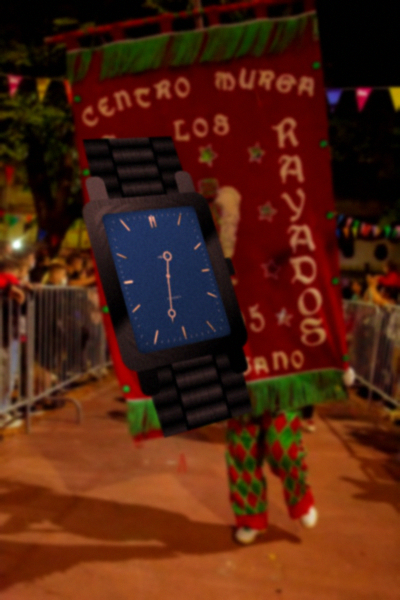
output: h=12 m=32
